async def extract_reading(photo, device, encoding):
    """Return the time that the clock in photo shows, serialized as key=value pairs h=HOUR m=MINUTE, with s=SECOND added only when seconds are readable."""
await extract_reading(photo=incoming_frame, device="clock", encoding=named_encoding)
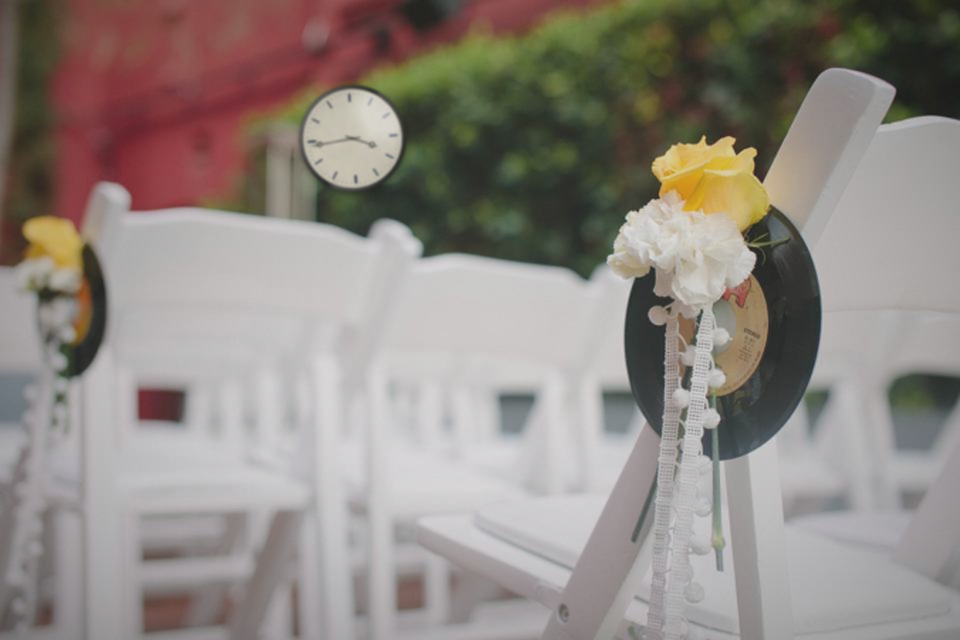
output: h=3 m=44
